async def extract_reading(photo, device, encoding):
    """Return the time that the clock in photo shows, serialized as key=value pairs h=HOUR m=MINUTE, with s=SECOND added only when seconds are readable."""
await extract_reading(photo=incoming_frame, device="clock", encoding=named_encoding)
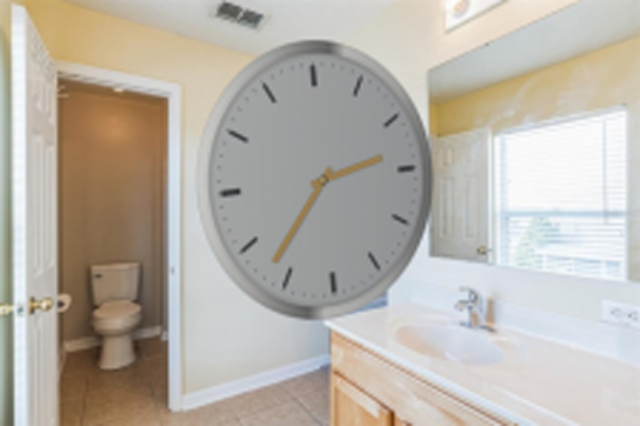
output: h=2 m=37
